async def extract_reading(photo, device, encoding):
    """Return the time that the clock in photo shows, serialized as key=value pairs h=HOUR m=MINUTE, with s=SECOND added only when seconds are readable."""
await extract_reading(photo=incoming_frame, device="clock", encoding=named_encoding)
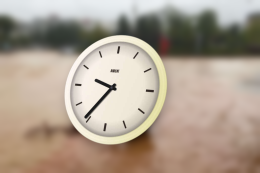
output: h=9 m=36
